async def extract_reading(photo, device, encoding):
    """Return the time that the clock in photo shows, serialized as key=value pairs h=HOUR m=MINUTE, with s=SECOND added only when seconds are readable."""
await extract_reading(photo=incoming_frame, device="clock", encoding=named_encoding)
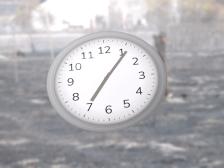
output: h=7 m=6
